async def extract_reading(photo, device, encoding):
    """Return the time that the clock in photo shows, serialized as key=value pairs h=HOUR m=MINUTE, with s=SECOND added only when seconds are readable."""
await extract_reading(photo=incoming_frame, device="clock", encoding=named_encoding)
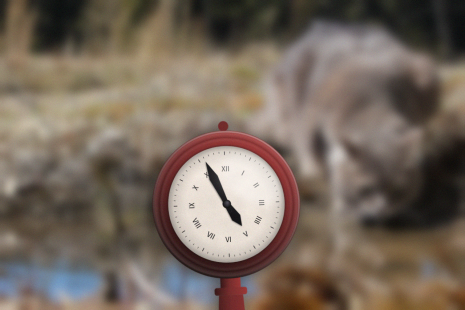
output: h=4 m=56
